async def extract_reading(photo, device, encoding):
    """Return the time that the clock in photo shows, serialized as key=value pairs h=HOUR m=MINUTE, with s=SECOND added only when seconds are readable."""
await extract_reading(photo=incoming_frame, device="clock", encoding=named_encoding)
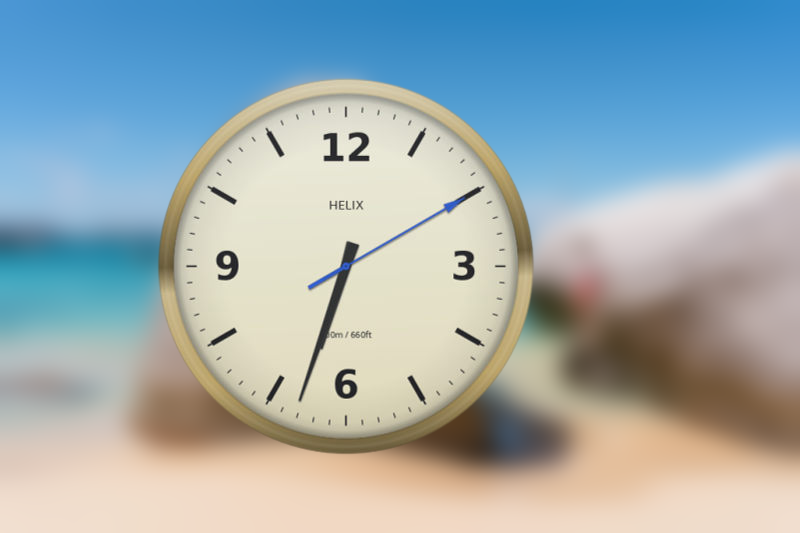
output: h=6 m=33 s=10
